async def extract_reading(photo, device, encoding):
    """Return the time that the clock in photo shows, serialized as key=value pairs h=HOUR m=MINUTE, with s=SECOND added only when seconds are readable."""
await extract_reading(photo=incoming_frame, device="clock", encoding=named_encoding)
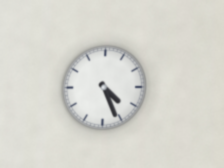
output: h=4 m=26
